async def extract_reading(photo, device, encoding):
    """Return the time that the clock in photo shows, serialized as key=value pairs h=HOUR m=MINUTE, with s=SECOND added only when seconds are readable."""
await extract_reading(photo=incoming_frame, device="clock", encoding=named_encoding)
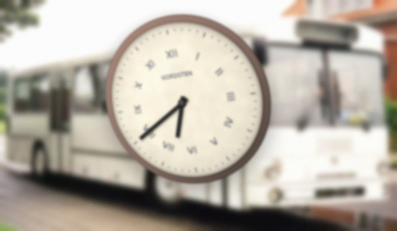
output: h=6 m=40
